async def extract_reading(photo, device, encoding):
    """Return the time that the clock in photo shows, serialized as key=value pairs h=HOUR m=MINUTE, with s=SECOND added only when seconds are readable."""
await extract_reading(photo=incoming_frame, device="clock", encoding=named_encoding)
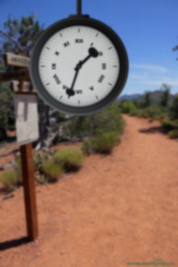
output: h=1 m=33
